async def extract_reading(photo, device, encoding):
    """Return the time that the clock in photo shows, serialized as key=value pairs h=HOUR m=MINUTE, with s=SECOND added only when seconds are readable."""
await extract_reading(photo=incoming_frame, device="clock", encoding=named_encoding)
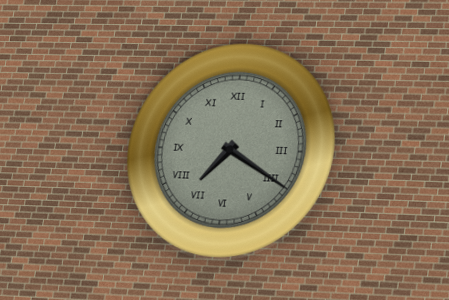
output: h=7 m=20
